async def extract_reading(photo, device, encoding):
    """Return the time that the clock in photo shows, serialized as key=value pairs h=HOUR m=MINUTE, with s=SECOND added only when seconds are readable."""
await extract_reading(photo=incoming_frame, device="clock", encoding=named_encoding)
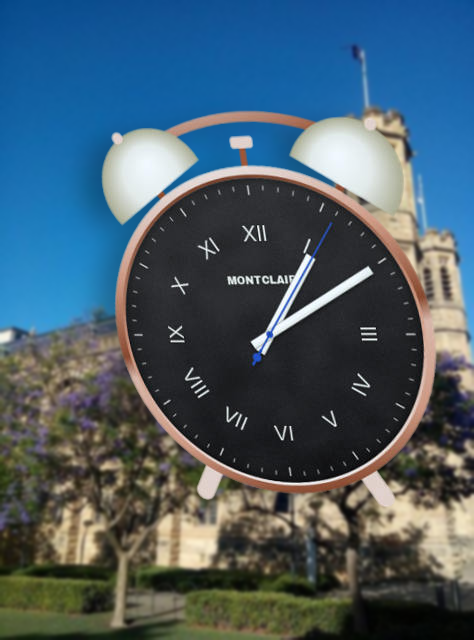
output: h=1 m=10 s=6
